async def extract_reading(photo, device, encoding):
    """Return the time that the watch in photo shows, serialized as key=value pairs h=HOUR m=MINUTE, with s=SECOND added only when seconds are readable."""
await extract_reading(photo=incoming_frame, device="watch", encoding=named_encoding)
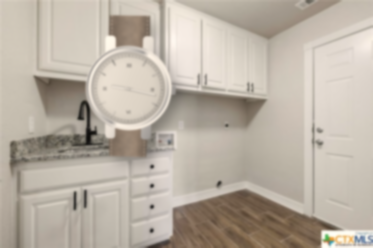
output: h=9 m=17
